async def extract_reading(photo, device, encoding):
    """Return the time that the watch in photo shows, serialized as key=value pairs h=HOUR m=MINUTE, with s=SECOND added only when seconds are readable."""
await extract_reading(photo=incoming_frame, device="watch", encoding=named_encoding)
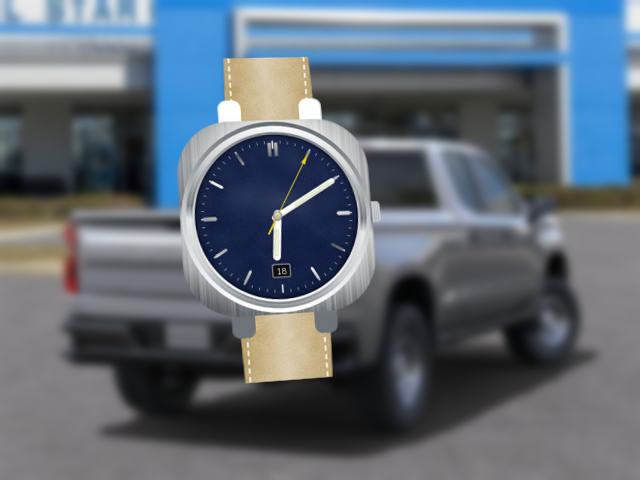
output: h=6 m=10 s=5
